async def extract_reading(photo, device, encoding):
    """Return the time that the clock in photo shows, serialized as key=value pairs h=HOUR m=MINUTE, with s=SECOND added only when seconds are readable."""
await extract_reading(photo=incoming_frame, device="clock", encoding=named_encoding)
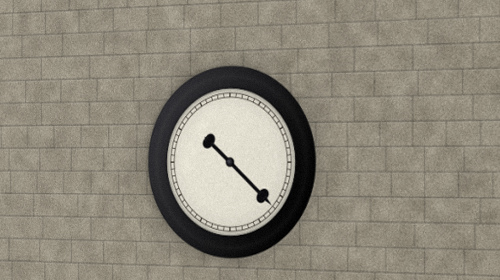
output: h=10 m=22
